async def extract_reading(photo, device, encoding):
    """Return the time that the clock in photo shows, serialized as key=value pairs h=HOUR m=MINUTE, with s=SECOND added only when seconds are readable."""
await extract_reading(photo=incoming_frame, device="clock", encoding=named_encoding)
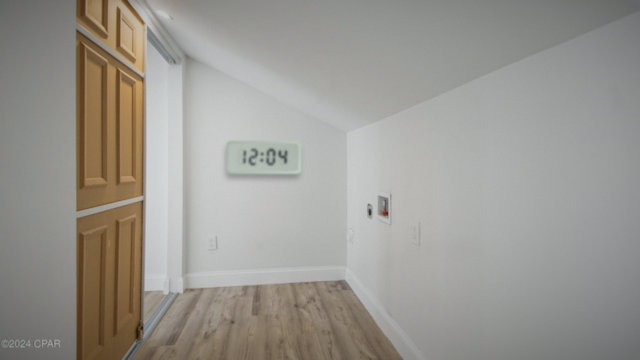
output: h=12 m=4
